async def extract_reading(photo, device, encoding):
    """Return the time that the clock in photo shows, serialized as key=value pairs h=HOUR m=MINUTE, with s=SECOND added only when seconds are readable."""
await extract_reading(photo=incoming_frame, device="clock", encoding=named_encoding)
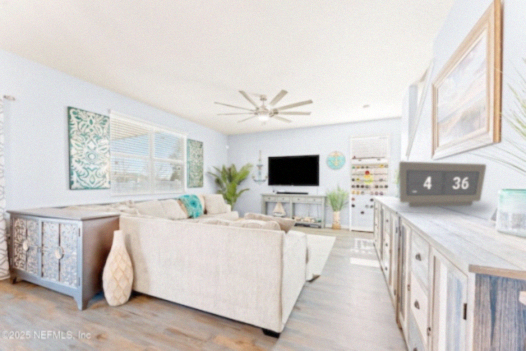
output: h=4 m=36
